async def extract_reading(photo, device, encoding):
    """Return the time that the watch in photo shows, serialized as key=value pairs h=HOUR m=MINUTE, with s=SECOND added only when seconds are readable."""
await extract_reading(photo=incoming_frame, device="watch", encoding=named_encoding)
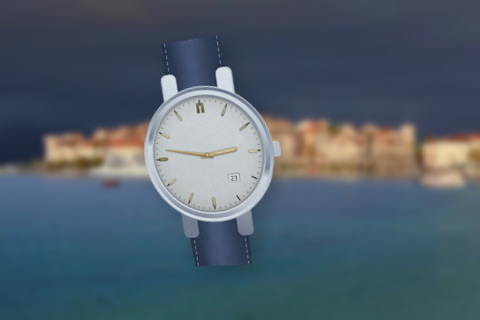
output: h=2 m=47
